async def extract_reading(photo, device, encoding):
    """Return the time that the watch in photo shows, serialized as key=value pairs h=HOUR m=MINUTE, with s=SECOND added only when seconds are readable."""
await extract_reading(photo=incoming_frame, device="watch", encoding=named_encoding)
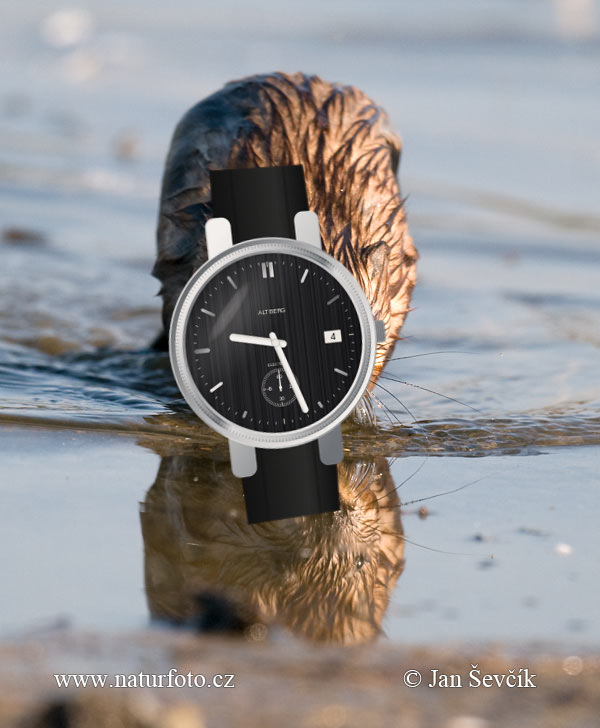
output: h=9 m=27
